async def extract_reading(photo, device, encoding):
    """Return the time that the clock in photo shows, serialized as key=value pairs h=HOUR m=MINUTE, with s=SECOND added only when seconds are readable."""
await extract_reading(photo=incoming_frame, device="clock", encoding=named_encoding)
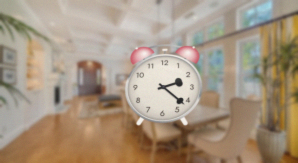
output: h=2 m=22
